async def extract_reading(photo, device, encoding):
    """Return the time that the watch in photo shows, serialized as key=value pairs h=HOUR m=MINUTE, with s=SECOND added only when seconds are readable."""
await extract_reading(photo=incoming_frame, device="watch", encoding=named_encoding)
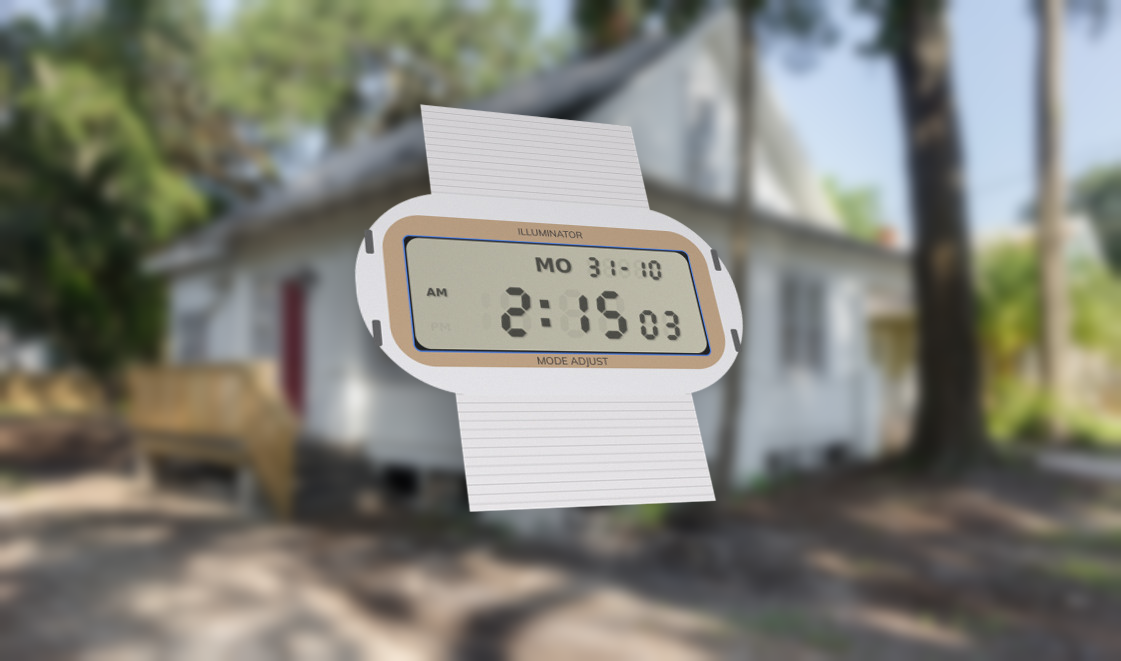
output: h=2 m=15 s=3
